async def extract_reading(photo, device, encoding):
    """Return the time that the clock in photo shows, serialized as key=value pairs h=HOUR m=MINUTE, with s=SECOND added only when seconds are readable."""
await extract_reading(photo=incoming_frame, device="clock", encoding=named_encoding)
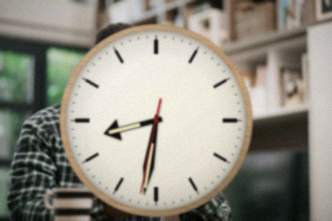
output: h=8 m=31 s=32
